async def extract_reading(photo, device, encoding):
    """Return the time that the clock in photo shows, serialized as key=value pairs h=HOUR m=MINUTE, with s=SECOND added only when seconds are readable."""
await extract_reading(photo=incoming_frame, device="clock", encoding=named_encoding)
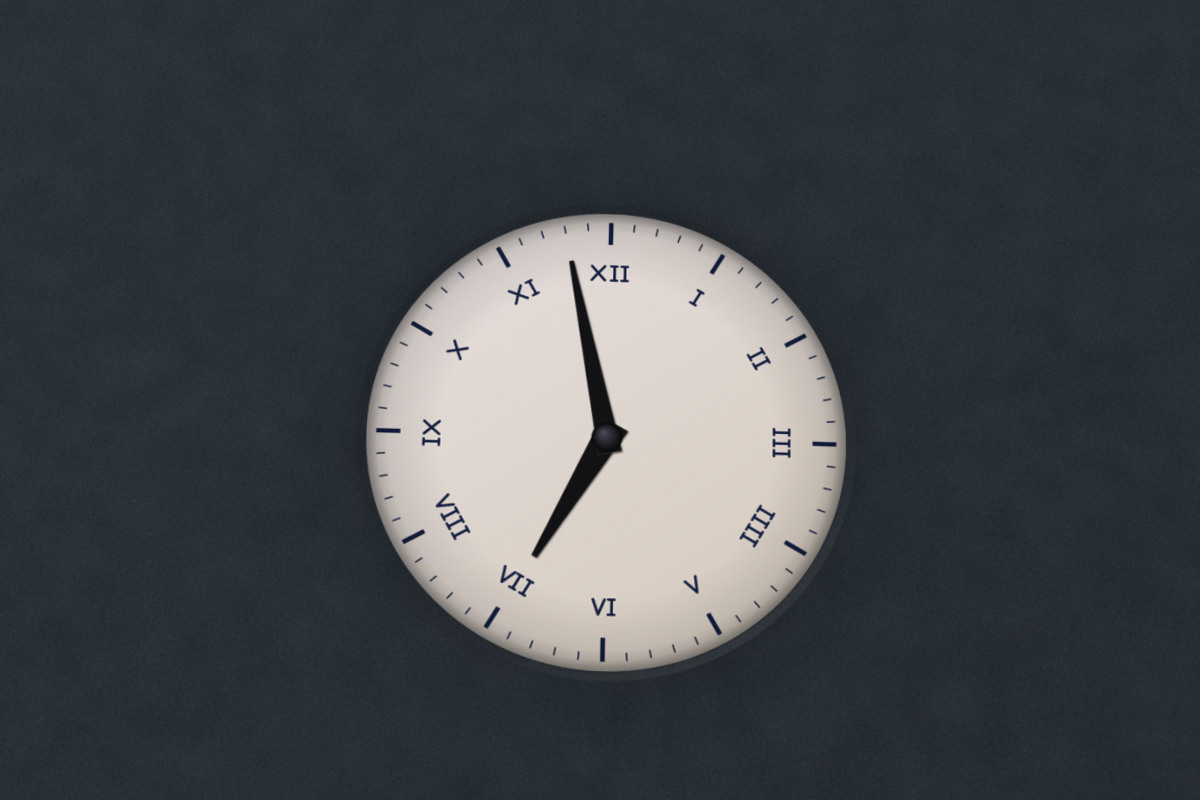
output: h=6 m=58
